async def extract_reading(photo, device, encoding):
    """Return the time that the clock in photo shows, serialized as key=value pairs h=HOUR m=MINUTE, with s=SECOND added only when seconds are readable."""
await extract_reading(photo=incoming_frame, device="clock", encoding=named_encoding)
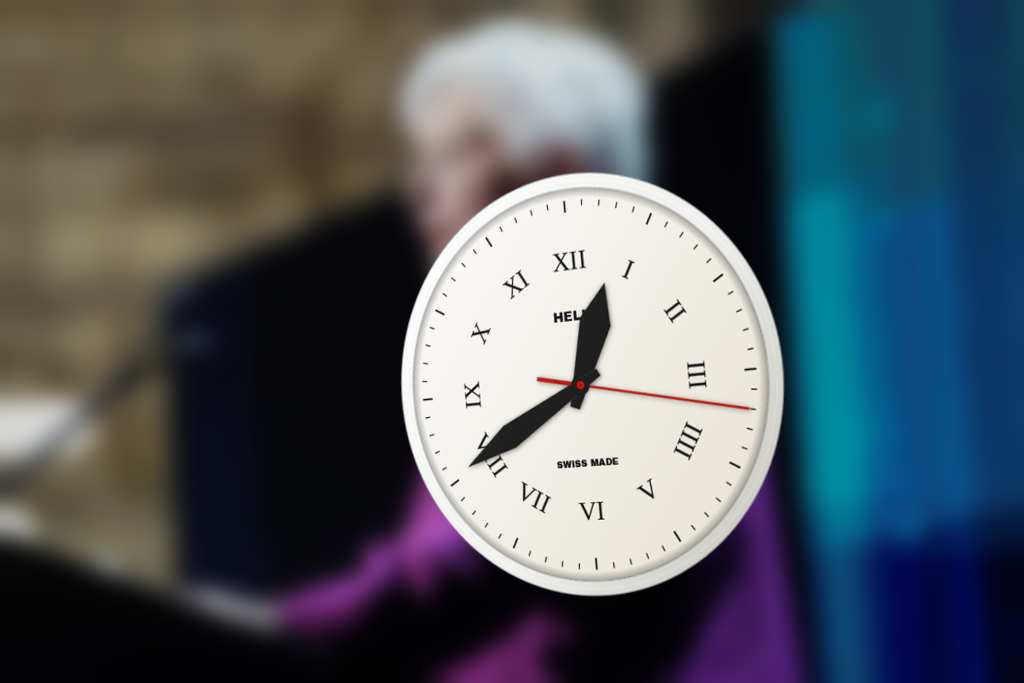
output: h=12 m=40 s=17
